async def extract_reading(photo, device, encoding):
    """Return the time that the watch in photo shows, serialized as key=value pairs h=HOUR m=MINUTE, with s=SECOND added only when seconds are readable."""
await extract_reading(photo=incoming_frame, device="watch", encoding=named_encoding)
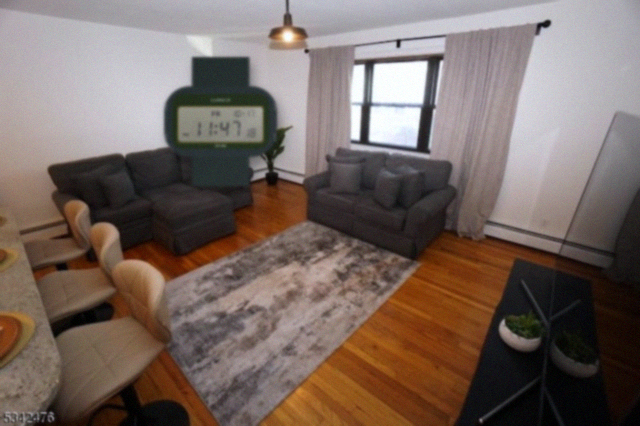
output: h=11 m=47
